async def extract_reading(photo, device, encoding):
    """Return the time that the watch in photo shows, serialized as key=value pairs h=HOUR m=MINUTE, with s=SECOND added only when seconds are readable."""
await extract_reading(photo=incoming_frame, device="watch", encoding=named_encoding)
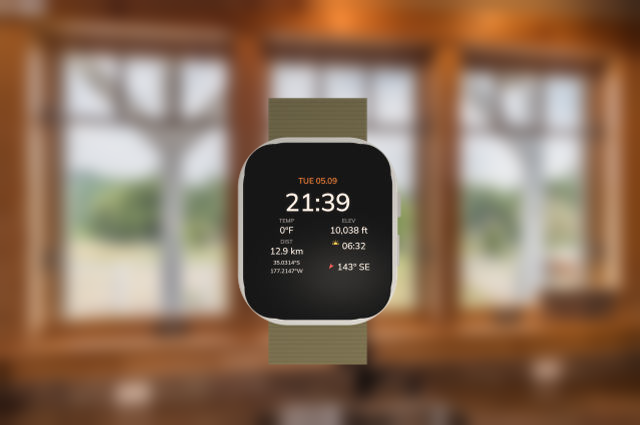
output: h=21 m=39
